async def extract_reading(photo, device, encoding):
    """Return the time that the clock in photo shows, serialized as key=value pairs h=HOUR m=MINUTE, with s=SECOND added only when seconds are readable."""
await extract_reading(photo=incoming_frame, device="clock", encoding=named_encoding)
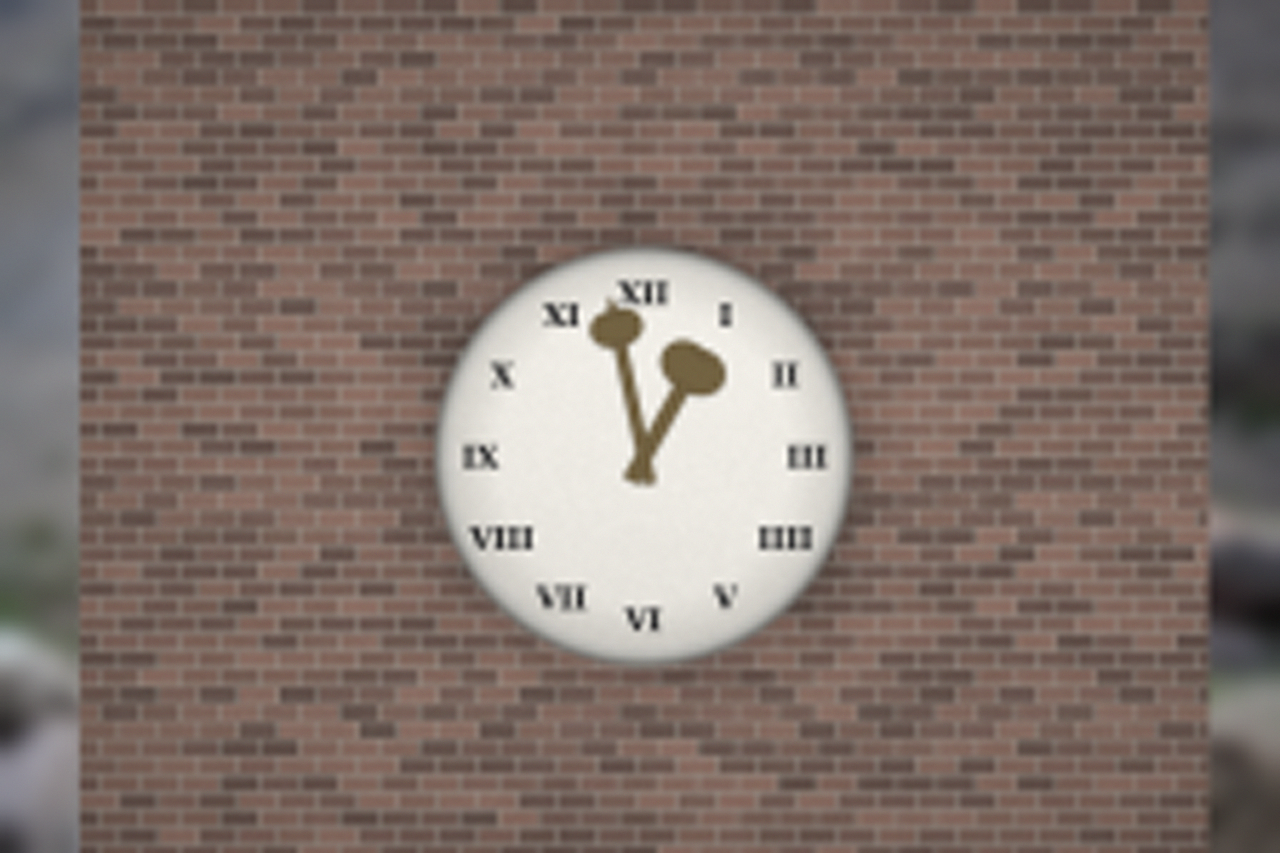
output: h=12 m=58
